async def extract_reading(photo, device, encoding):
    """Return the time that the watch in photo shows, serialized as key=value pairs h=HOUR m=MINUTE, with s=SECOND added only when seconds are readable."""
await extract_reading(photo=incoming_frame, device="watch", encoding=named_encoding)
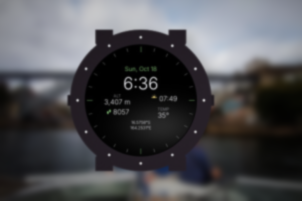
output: h=6 m=36
